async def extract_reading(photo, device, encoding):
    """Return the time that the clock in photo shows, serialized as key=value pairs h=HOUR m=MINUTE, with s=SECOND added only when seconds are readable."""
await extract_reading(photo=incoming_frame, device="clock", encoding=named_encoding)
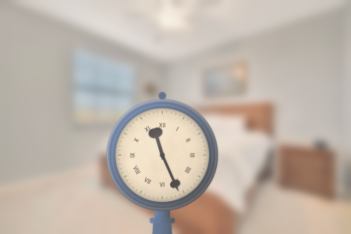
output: h=11 m=26
